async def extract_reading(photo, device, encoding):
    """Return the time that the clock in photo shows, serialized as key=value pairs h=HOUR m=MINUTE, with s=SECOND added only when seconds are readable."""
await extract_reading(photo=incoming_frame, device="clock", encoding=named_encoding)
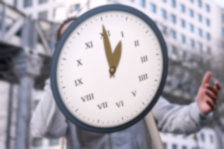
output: h=1 m=0
